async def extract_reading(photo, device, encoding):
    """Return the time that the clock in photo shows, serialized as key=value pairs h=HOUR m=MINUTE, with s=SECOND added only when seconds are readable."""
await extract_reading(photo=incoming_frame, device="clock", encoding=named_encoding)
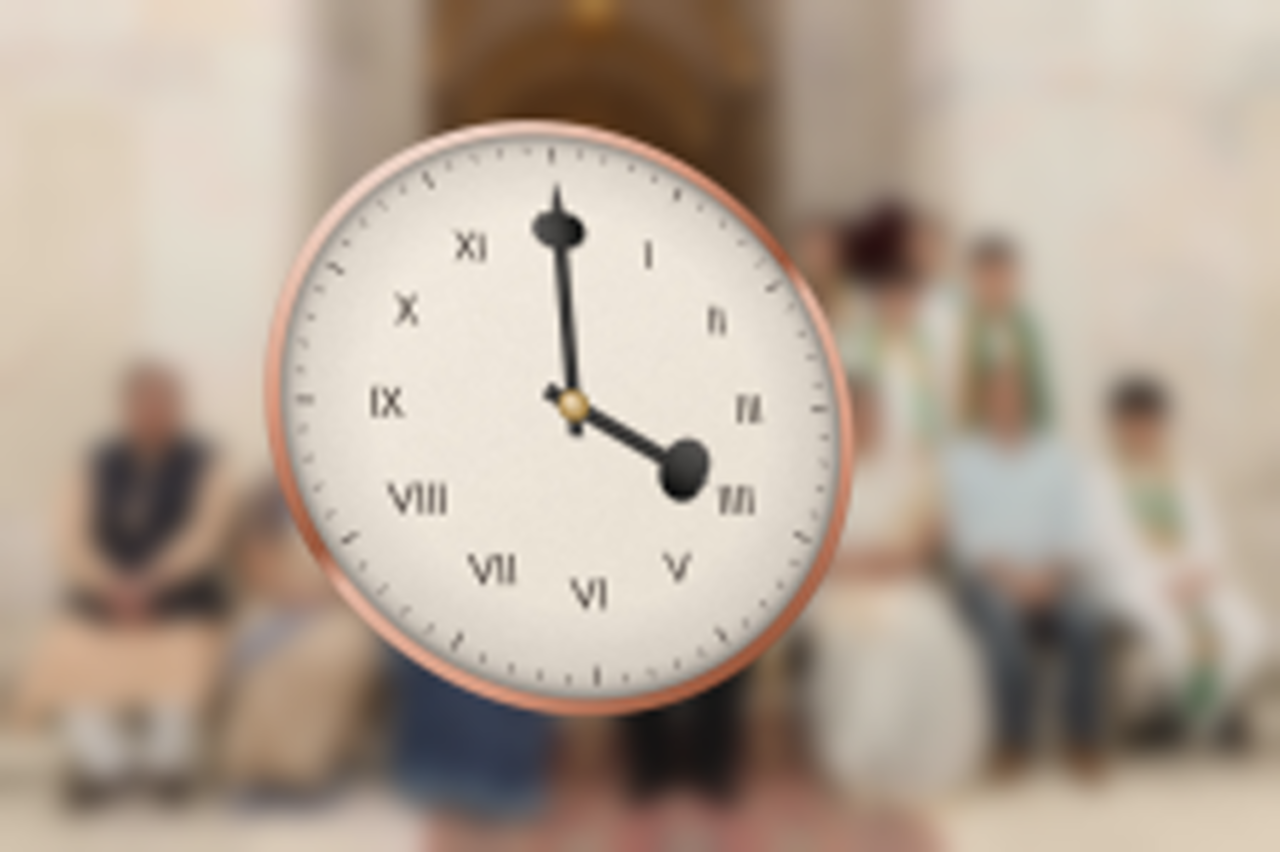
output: h=4 m=0
